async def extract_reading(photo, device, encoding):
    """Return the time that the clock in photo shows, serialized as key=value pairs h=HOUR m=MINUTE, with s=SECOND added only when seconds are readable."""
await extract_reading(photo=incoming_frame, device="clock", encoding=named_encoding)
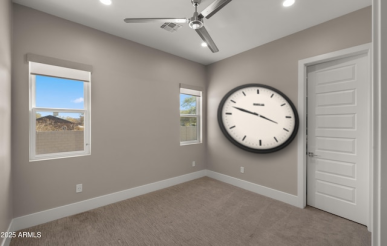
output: h=3 m=48
